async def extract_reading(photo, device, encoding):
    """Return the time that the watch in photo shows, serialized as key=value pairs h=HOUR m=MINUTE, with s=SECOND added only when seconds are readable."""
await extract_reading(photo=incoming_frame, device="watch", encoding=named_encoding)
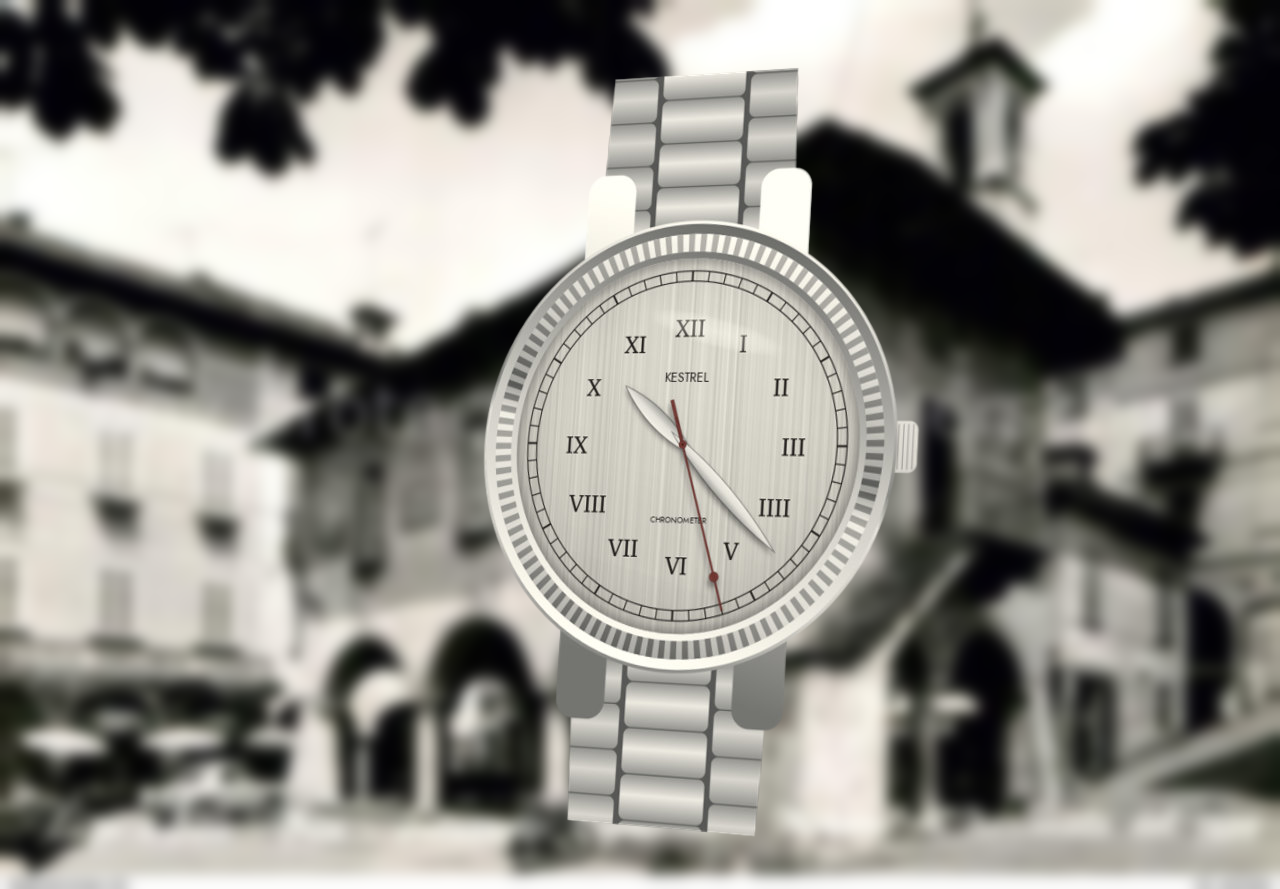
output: h=10 m=22 s=27
